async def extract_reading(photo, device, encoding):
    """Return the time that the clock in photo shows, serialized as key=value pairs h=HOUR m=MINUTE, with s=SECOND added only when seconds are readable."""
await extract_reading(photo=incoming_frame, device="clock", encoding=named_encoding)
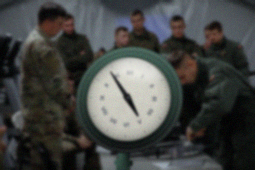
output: h=4 m=54
